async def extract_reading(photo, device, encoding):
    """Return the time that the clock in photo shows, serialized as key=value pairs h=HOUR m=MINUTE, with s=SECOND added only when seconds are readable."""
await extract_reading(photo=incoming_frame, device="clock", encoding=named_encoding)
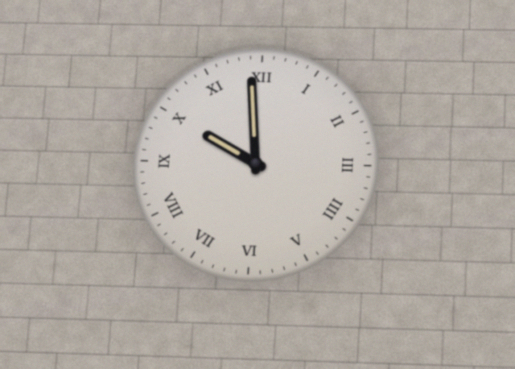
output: h=9 m=59
